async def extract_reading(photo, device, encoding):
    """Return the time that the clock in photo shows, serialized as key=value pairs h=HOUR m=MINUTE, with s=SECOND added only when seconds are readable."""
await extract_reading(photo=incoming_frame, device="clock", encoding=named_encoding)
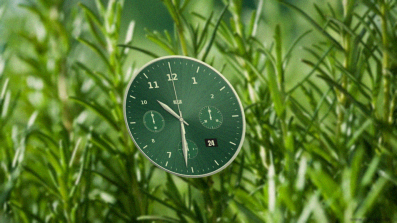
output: h=10 m=31
